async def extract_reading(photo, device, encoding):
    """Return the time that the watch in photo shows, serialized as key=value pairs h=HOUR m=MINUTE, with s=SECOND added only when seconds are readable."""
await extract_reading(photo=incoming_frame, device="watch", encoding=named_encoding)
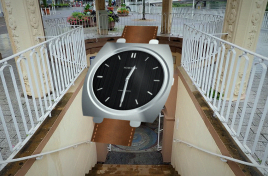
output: h=12 m=30
